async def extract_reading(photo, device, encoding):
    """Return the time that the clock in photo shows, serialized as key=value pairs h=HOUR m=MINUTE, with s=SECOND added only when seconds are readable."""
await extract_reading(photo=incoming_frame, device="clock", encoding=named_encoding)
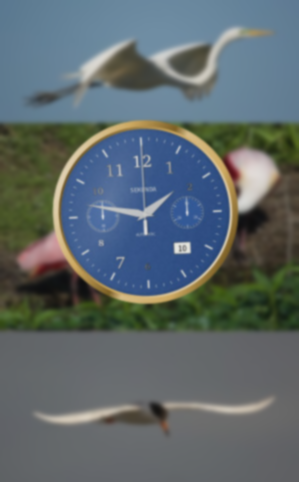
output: h=1 m=47
